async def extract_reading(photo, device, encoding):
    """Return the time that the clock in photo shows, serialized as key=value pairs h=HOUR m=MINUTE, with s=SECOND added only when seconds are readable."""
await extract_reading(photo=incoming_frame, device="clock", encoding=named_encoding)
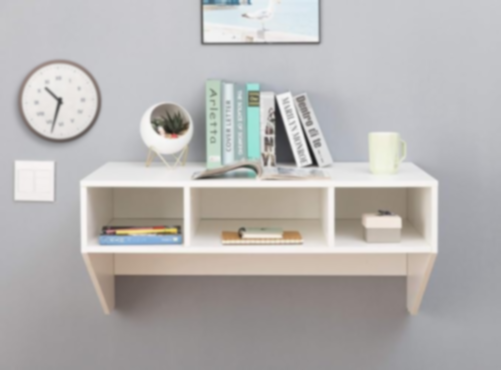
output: h=10 m=33
